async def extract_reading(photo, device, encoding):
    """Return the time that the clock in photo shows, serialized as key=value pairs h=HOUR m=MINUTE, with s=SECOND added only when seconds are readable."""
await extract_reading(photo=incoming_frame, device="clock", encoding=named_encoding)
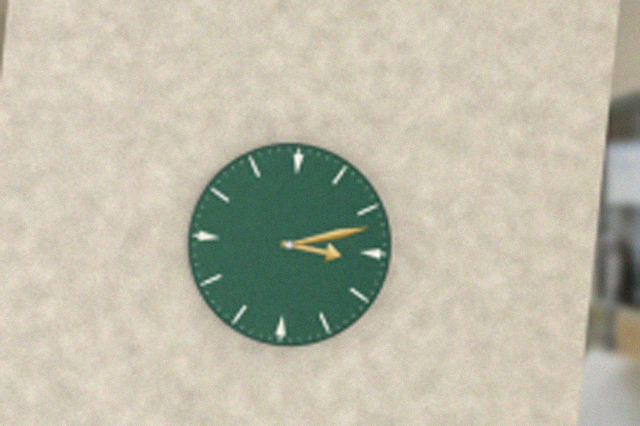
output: h=3 m=12
